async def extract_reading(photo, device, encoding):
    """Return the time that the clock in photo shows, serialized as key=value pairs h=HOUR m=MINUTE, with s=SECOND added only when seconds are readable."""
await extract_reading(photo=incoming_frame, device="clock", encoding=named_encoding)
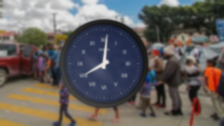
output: h=8 m=1
